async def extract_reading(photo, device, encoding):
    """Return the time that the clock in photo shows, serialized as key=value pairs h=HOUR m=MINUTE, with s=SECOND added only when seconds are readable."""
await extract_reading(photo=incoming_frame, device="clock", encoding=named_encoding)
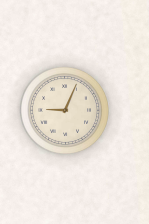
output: h=9 m=4
